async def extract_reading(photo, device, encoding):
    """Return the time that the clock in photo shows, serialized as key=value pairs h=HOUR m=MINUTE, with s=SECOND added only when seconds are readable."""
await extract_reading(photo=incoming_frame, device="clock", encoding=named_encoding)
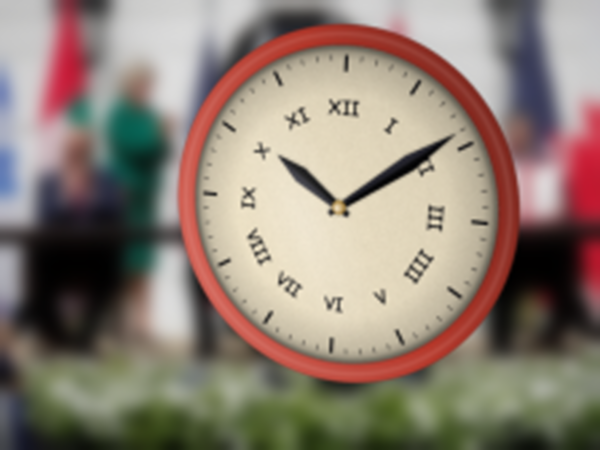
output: h=10 m=9
